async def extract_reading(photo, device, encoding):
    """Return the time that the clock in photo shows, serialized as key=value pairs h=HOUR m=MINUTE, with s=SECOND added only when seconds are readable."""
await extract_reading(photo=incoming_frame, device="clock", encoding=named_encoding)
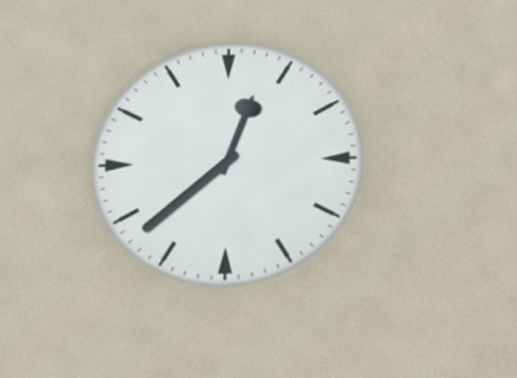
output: h=12 m=38
